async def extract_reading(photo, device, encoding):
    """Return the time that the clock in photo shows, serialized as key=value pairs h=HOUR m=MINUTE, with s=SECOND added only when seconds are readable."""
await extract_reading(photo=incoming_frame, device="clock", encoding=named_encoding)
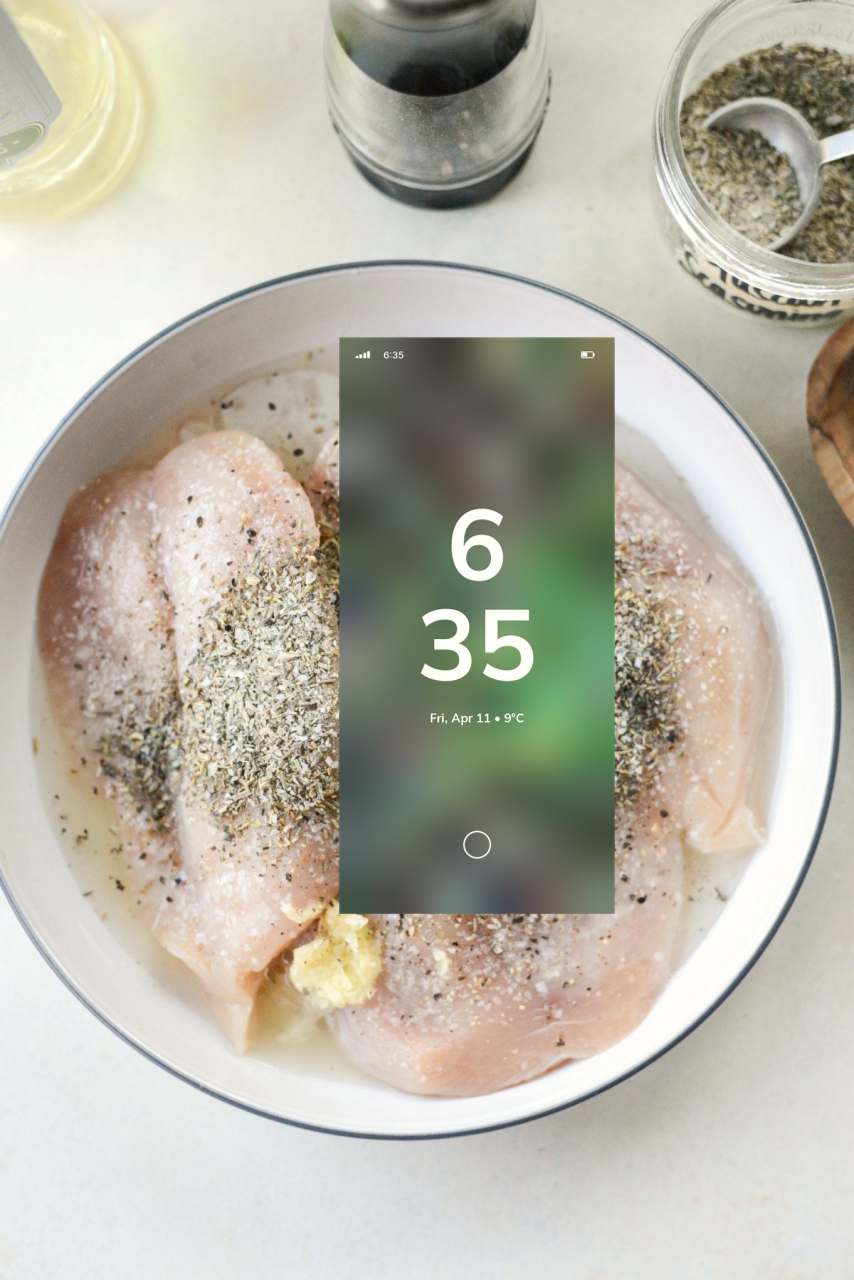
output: h=6 m=35
